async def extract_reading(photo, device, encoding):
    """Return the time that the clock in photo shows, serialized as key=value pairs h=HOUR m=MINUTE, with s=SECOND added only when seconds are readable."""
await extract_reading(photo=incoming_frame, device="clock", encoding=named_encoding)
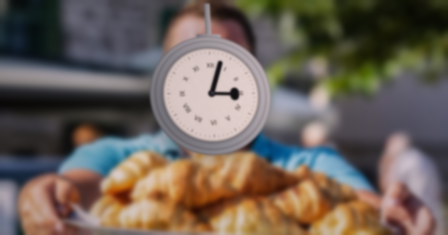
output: h=3 m=3
